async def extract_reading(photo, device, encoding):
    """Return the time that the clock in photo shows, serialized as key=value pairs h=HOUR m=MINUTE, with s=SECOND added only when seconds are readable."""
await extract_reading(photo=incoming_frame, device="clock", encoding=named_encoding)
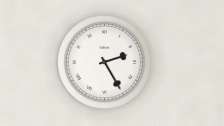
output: h=2 m=25
